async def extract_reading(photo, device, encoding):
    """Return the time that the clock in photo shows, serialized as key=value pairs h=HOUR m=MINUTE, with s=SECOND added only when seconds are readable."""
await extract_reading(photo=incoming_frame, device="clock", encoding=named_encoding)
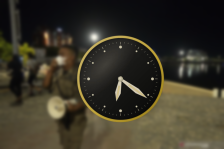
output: h=6 m=21
